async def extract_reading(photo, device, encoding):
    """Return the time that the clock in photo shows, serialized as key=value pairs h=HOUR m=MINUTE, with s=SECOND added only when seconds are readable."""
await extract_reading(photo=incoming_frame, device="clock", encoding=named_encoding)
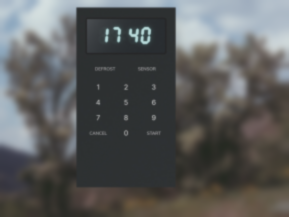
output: h=17 m=40
